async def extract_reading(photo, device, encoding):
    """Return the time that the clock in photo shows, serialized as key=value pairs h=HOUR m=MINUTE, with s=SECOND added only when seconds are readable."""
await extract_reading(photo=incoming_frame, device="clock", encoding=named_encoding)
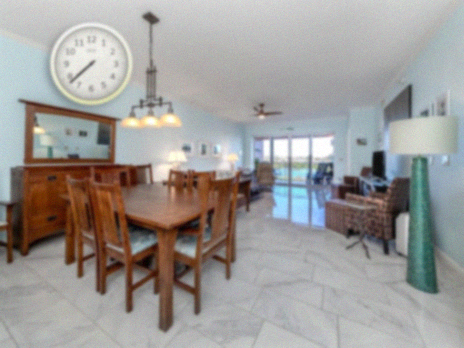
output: h=7 m=38
